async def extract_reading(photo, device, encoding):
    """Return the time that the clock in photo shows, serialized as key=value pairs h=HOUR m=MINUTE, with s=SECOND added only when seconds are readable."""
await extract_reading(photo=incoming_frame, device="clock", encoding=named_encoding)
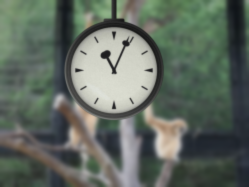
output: h=11 m=4
